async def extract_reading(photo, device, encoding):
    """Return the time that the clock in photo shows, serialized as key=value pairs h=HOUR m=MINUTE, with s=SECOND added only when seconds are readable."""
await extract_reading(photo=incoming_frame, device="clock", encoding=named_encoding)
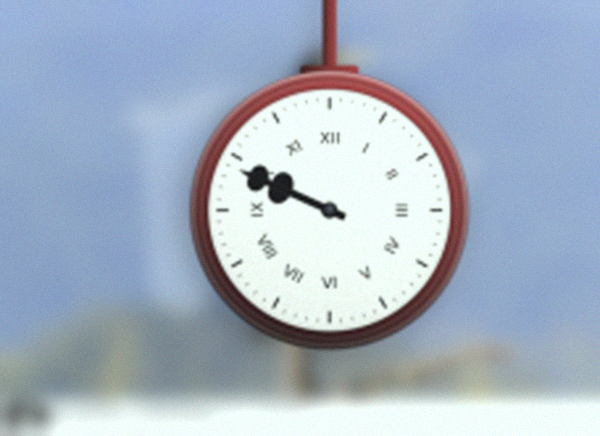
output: h=9 m=49
